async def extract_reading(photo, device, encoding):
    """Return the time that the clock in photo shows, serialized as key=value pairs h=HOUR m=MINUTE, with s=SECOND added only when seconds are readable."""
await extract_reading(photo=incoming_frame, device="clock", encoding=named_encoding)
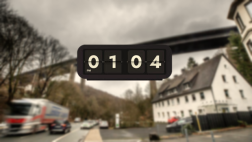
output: h=1 m=4
